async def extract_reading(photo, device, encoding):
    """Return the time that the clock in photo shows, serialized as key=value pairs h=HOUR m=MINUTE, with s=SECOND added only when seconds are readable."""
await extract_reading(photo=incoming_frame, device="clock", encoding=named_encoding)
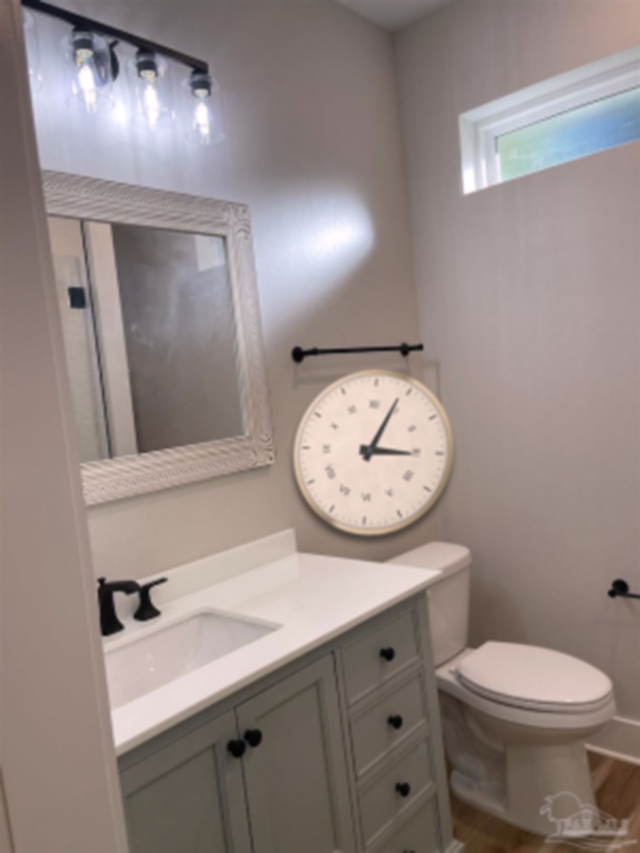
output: h=3 m=4
